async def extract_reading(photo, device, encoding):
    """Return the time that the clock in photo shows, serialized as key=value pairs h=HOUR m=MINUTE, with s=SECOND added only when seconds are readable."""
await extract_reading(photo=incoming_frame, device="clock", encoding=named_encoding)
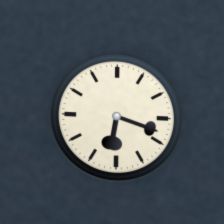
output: h=6 m=18
